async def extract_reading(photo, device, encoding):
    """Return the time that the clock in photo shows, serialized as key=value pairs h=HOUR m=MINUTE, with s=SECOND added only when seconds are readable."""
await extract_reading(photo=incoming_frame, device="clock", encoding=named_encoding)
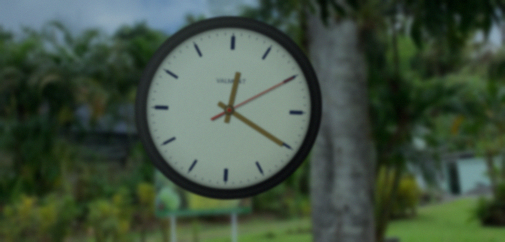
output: h=12 m=20 s=10
